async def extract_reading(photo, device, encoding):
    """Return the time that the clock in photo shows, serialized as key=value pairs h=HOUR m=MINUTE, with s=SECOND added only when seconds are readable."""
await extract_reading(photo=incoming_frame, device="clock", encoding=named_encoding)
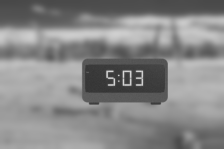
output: h=5 m=3
